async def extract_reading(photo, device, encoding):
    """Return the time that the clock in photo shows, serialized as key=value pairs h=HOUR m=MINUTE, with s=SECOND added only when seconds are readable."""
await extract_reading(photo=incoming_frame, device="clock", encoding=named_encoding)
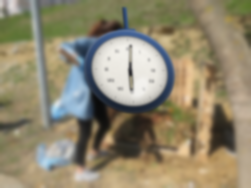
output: h=6 m=1
